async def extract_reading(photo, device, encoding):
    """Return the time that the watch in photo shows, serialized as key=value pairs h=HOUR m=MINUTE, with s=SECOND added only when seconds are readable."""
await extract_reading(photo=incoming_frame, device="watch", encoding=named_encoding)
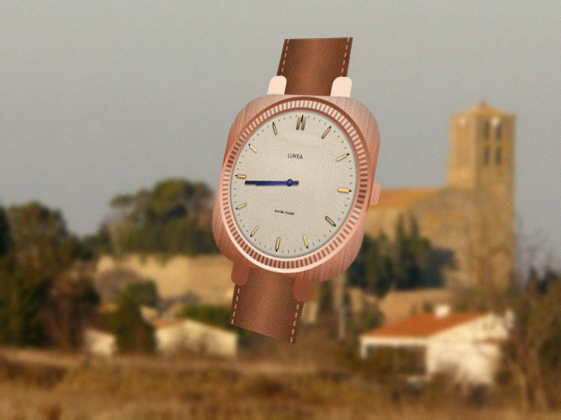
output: h=8 m=44
